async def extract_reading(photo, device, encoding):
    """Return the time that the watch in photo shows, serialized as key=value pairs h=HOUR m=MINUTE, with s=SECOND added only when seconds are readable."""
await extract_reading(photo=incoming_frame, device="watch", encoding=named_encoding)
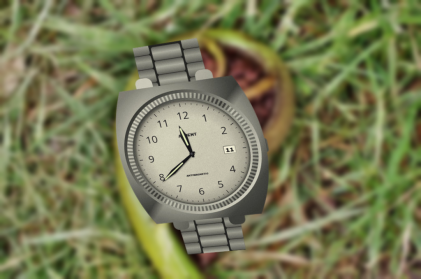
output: h=11 m=39
